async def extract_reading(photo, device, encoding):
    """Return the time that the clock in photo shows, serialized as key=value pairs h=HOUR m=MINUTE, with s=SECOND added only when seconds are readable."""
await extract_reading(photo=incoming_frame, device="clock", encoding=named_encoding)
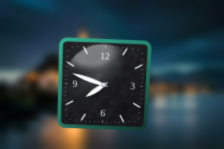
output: h=7 m=48
